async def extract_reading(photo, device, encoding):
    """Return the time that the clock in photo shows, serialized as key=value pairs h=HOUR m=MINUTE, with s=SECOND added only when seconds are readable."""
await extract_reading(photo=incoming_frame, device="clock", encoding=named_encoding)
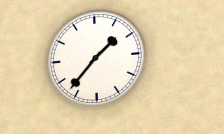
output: h=1 m=37
